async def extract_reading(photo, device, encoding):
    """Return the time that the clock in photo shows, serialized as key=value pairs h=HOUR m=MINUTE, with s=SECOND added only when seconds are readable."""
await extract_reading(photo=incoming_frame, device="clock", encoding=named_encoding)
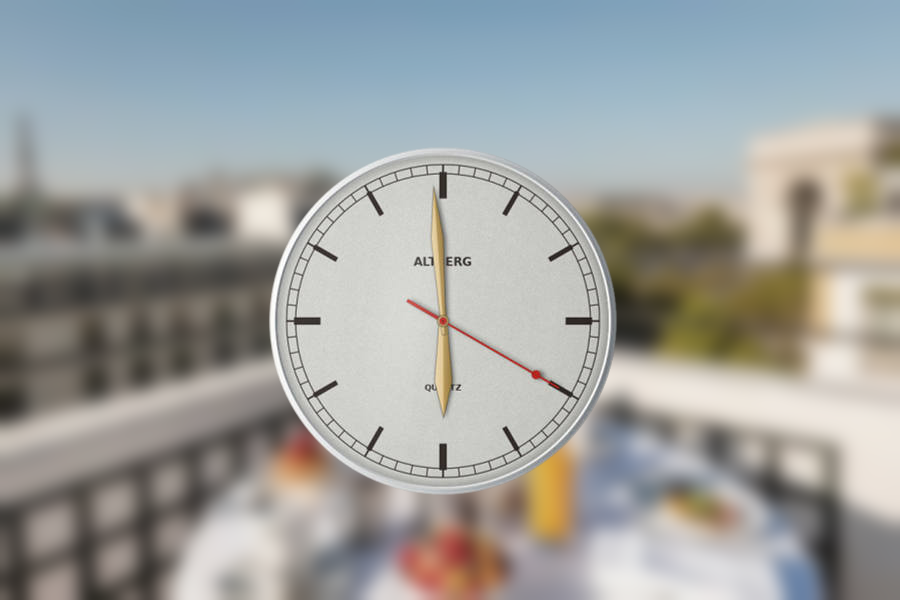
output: h=5 m=59 s=20
